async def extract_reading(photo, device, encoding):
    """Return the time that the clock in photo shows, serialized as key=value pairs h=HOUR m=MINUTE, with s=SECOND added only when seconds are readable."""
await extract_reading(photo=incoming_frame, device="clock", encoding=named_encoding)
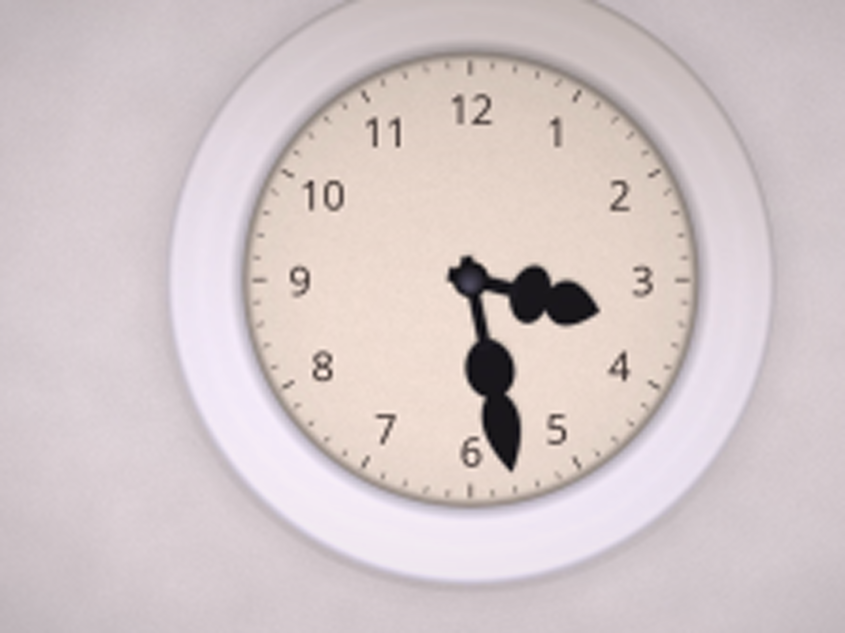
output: h=3 m=28
